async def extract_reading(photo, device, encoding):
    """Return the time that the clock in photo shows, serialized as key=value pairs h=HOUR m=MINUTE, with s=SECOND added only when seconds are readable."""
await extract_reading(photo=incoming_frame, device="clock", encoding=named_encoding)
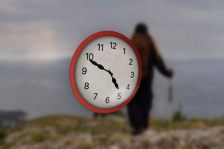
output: h=4 m=49
